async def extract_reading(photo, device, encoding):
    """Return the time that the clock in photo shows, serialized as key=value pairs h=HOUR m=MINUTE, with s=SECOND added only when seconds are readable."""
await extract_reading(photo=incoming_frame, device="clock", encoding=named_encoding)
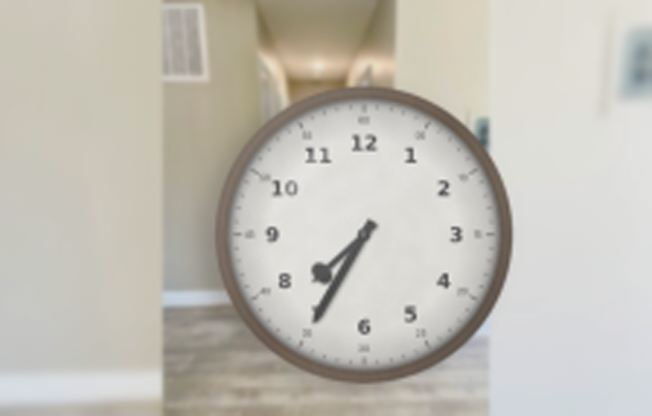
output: h=7 m=35
